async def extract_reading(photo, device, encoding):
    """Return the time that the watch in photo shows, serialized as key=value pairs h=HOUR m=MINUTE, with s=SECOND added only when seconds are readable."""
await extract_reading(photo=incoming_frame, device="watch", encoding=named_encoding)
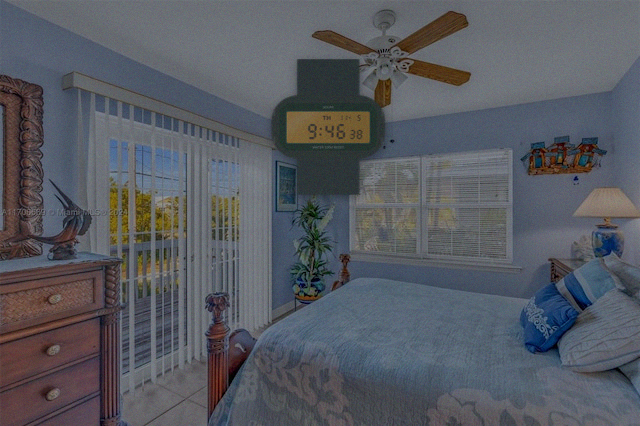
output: h=9 m=46 s=38
